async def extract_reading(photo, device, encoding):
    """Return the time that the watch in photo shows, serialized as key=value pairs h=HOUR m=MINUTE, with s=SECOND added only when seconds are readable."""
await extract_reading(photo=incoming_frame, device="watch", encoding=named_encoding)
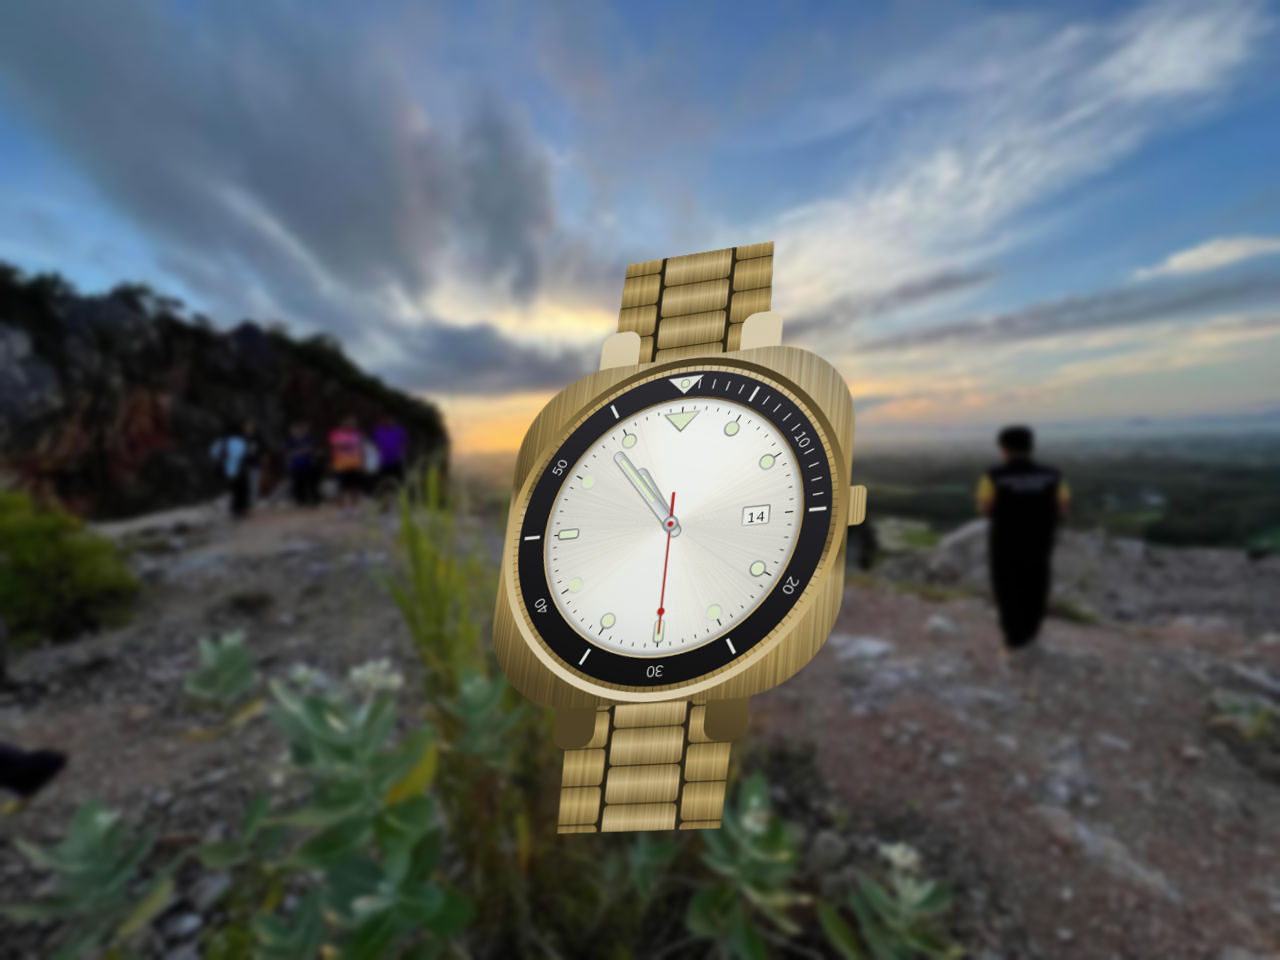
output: h=10 m=53 s=30
